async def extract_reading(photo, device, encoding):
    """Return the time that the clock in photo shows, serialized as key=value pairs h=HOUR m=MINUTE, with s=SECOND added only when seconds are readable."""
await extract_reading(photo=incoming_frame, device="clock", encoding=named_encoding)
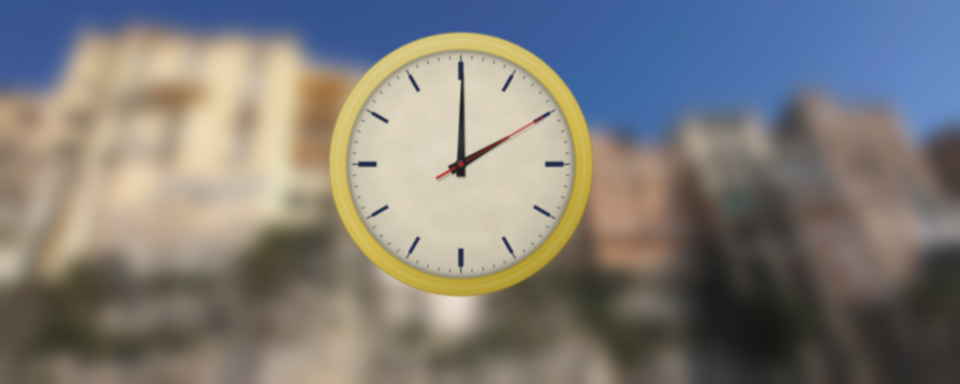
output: h=2 m=0 s=10
